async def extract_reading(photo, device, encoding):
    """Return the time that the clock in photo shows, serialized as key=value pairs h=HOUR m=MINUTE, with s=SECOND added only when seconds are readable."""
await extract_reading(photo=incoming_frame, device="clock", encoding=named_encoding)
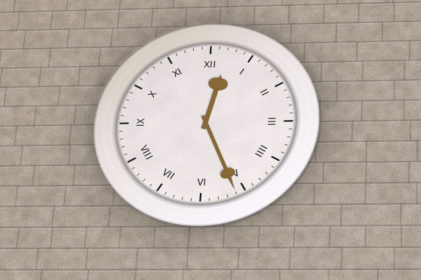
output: h=12 m=26
